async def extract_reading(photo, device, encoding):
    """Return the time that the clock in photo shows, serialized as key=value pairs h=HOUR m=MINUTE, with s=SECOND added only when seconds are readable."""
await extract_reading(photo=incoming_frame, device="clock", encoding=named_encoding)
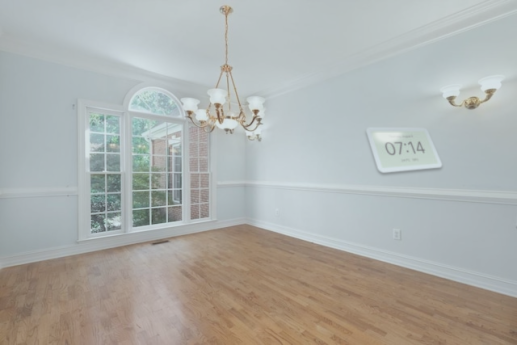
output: h=7 m=14
